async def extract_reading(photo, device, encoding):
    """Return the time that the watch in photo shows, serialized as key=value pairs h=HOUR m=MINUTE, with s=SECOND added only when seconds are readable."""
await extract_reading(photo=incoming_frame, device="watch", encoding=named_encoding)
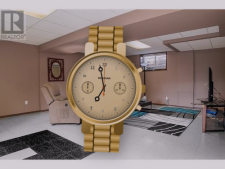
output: h=6 m=58
